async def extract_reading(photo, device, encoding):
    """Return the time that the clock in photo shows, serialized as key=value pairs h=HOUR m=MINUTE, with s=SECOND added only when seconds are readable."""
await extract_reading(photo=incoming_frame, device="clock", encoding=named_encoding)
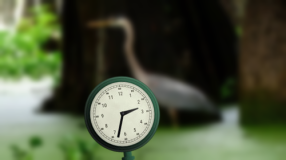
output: h=2 m=33
